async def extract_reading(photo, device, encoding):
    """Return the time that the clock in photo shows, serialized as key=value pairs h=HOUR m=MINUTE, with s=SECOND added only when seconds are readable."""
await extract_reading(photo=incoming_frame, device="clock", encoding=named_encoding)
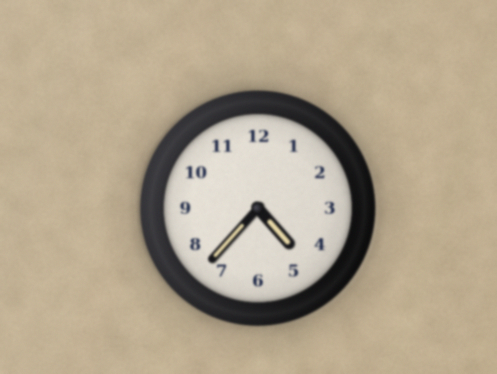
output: h=4 m=37
